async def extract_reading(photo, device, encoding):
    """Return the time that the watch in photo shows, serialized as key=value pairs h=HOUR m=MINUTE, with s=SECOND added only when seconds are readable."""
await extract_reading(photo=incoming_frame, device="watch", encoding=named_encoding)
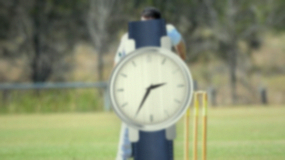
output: h=2 m=35
